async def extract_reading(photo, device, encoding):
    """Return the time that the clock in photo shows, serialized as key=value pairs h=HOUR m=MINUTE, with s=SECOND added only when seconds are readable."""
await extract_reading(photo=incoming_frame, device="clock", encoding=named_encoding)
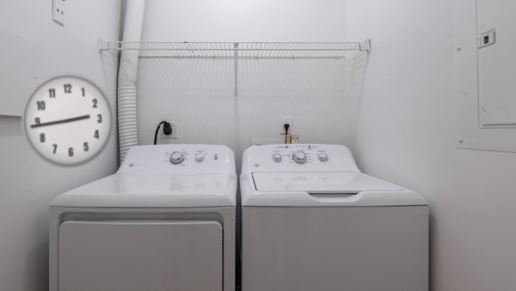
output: h=2 m=44
